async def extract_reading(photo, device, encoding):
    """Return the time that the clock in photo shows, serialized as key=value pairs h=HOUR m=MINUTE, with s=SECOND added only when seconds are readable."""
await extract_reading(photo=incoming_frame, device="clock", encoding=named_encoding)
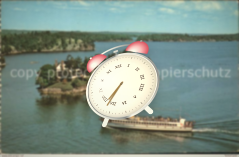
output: h=7 m=37
